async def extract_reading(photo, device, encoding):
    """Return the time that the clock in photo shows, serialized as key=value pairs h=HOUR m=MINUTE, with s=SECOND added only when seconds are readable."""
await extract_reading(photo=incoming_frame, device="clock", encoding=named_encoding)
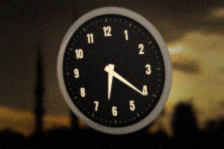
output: h=6 m=21
